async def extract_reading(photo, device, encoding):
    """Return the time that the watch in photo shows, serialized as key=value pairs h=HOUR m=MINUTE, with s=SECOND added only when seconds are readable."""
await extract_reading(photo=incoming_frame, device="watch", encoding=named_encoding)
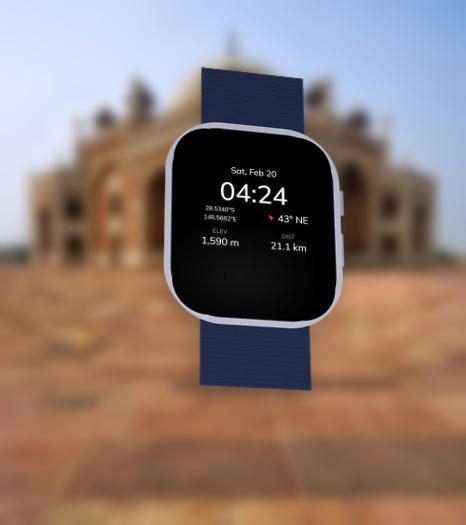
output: h=4 m=24
